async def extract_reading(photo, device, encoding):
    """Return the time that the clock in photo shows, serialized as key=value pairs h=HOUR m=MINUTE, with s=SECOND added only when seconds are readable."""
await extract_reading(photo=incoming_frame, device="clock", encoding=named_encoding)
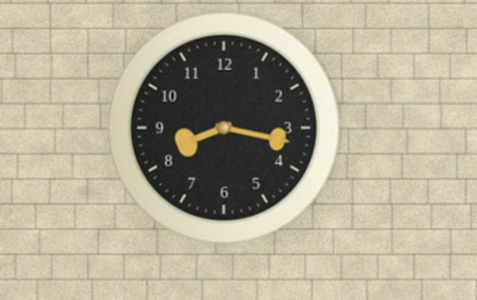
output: h=8 m=17
